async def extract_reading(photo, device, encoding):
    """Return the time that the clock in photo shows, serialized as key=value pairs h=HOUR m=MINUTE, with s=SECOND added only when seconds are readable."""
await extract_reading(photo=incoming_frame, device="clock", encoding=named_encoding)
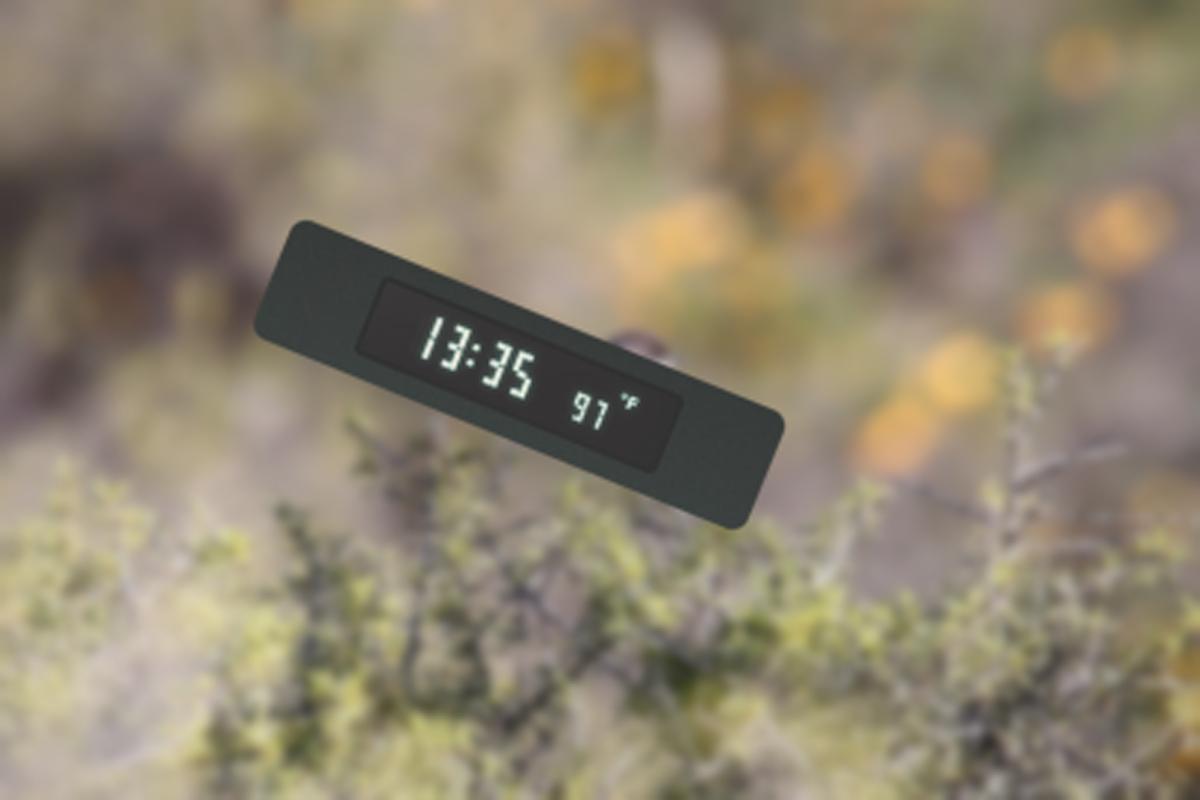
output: h=13 m=35
